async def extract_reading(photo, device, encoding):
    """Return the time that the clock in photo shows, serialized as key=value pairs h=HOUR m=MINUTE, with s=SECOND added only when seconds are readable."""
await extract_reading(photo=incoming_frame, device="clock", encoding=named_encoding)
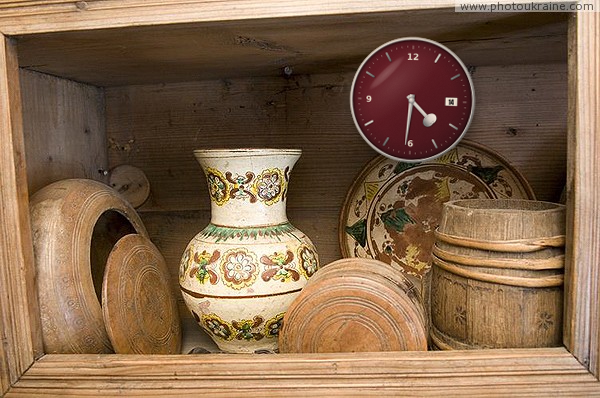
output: h=4 m=31
